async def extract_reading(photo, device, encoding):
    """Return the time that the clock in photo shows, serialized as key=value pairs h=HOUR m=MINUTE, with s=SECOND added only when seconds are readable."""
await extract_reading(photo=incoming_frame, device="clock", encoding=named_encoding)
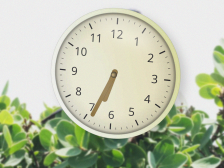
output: h=6 m=34
